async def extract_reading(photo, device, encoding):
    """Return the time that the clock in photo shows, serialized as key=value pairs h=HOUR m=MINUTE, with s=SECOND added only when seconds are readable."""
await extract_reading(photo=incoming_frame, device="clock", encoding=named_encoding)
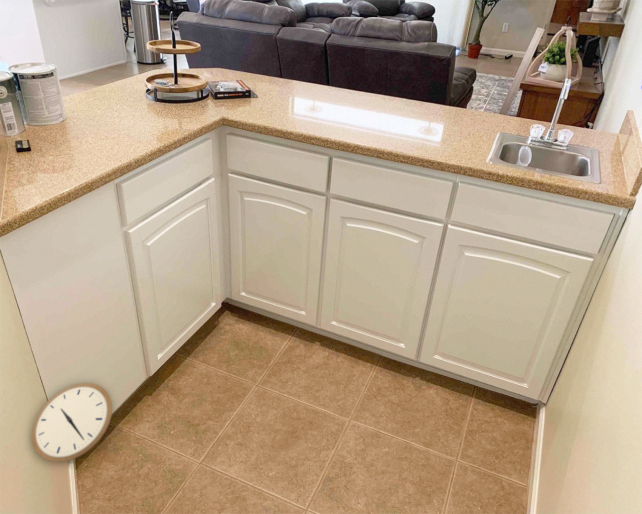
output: h=10 m=22
